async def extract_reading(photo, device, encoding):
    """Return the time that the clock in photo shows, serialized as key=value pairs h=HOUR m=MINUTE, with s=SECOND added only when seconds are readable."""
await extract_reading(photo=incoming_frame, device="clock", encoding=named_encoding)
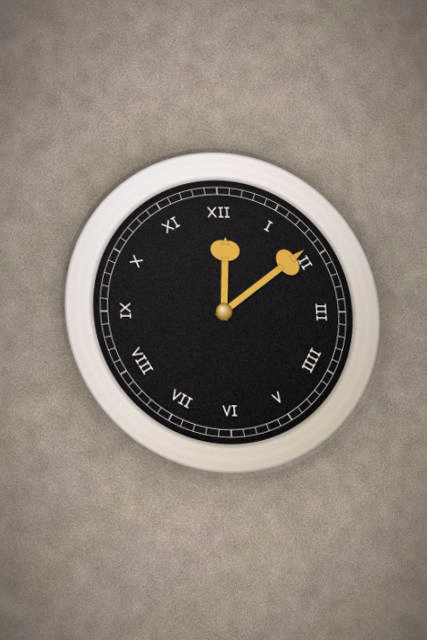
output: h=12 m=9
